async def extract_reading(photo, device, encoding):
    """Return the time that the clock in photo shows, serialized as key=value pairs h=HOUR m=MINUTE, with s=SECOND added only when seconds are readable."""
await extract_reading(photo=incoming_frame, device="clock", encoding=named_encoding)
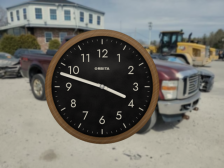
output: h=3 m=48
